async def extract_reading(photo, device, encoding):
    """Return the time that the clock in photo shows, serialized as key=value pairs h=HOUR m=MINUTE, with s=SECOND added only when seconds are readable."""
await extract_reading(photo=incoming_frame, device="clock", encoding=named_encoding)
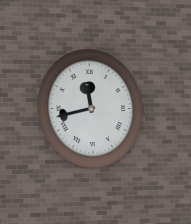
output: h=11 m=43
